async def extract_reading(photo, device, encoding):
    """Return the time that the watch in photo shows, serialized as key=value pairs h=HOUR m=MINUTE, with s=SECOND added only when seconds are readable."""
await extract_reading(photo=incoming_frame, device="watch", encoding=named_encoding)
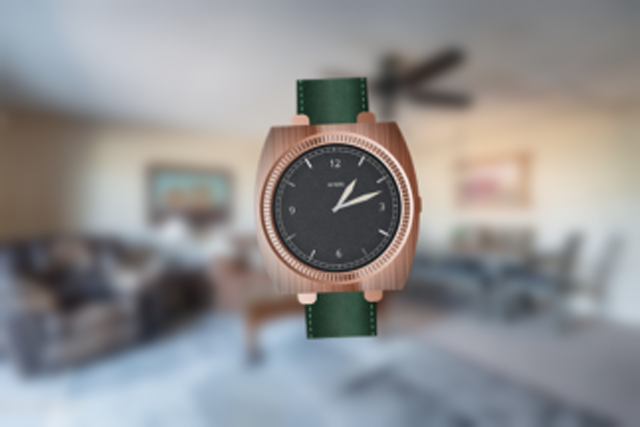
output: h=1 m=12
